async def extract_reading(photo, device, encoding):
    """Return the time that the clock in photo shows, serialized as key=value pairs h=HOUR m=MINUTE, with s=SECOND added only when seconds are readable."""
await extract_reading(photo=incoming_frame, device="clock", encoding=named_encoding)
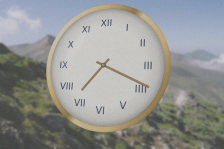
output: h=7 m=19
